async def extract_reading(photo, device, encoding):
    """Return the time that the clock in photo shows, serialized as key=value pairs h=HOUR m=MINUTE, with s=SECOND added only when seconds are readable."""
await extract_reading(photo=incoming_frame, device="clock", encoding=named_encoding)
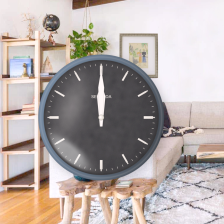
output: h=12 m=0
